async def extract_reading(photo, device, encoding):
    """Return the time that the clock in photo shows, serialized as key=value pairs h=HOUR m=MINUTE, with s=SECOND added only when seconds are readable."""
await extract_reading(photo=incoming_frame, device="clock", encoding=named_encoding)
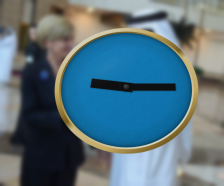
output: h=9 m=15
